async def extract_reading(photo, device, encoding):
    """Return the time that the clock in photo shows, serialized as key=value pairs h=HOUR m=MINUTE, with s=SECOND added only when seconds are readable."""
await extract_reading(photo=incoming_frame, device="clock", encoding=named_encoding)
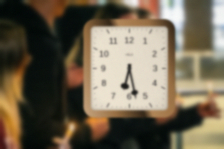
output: h=6 m=28
